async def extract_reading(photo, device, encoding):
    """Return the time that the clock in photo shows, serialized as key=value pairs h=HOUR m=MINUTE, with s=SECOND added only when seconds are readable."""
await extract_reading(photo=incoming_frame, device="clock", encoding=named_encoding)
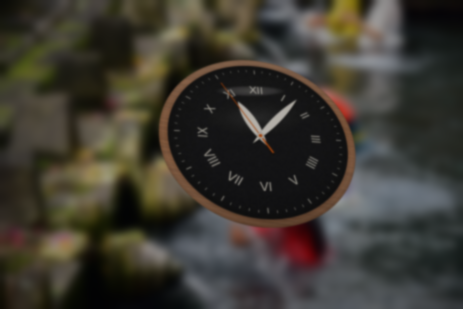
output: h=11 m=6 s=55
